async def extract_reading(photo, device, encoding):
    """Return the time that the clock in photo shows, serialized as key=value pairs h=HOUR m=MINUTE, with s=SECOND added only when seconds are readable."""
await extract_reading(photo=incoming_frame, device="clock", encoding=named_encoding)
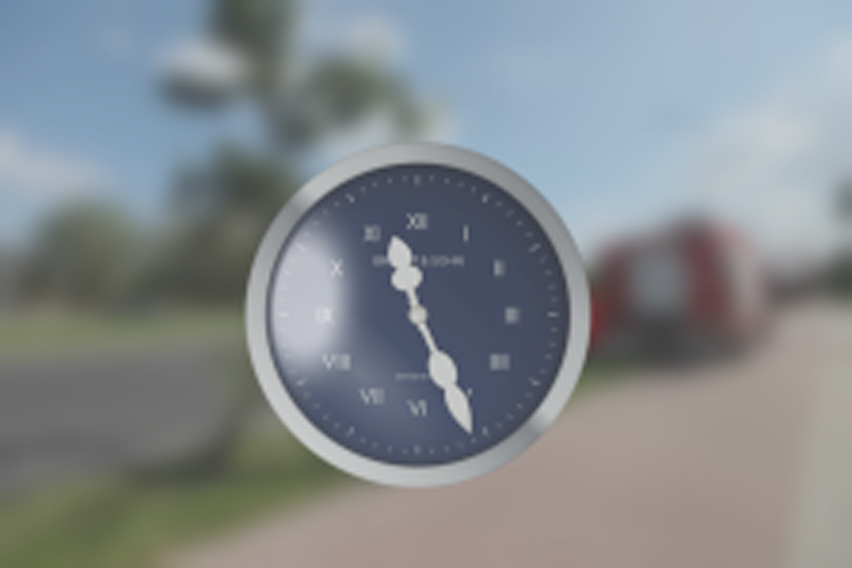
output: h=11 m=26
